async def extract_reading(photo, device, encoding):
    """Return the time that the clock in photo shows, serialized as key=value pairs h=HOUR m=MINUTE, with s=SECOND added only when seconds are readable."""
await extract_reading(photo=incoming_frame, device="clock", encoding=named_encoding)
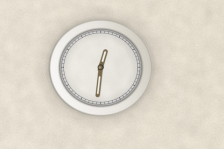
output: h=12 m=31
